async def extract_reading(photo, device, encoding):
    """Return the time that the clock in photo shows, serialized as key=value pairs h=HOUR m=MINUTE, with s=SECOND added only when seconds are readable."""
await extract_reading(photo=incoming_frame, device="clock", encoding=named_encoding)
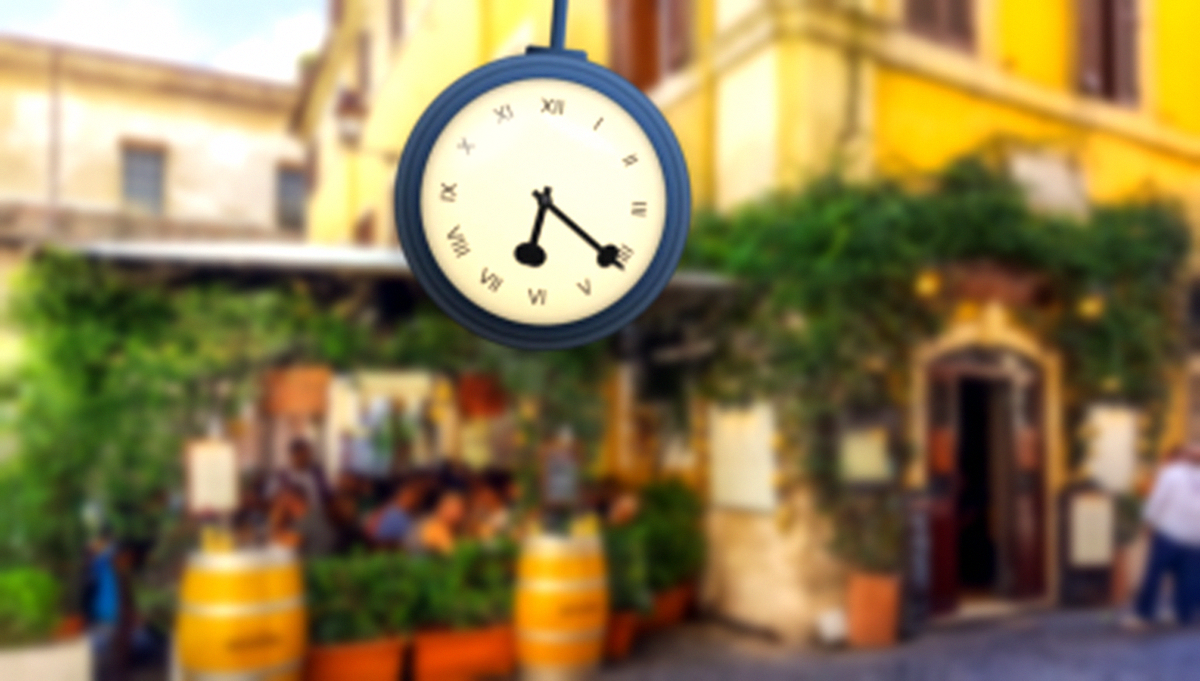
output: h=6 m=21
